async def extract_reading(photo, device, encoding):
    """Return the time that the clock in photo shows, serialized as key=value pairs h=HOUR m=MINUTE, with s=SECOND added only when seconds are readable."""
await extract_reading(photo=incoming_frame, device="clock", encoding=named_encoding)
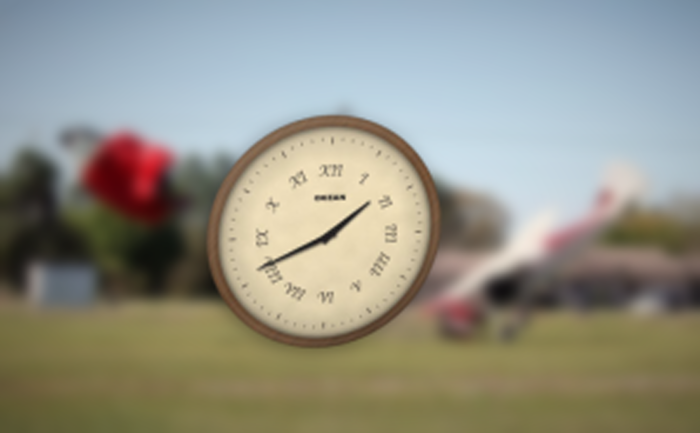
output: h=1 m=41
